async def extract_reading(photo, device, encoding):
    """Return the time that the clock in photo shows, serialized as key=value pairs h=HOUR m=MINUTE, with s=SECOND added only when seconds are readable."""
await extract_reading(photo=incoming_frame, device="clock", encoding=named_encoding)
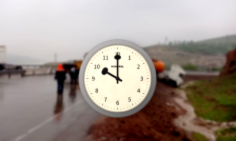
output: h=10 m=0
